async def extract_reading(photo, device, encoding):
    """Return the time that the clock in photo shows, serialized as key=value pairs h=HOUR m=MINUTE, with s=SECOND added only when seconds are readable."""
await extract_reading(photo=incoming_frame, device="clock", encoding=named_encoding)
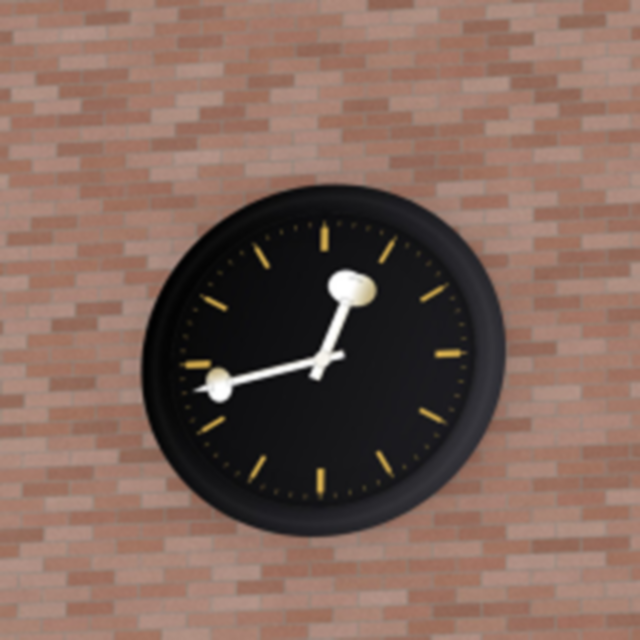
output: h=12 m=43
